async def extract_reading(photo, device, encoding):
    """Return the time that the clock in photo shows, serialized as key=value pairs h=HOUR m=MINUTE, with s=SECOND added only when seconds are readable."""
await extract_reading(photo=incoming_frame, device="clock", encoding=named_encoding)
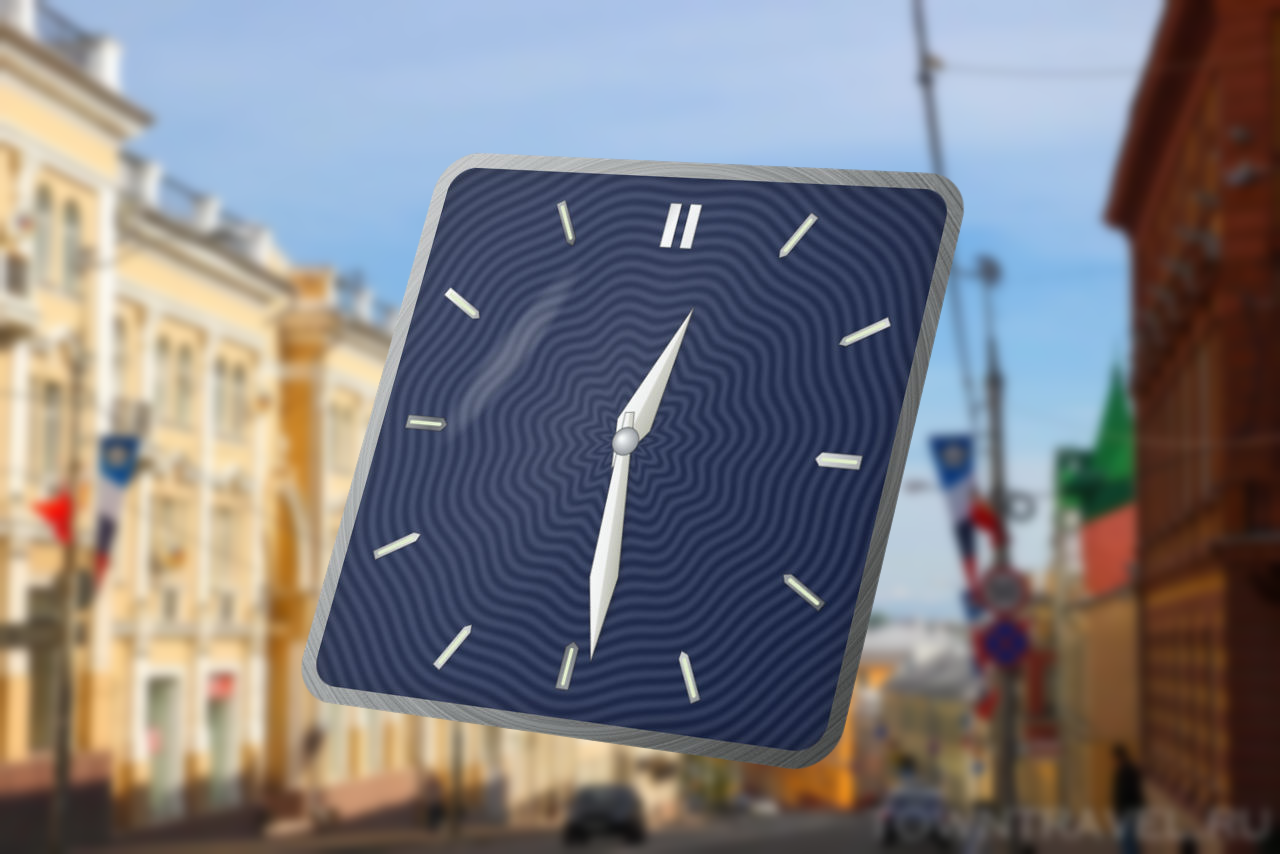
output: h=12 m=29
